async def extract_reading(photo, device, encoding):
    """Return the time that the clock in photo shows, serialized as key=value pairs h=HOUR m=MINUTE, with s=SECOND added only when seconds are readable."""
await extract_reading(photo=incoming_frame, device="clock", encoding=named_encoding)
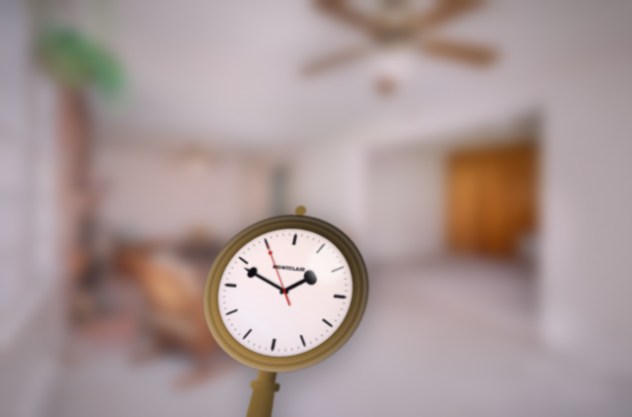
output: h=1 m=48 s=55
